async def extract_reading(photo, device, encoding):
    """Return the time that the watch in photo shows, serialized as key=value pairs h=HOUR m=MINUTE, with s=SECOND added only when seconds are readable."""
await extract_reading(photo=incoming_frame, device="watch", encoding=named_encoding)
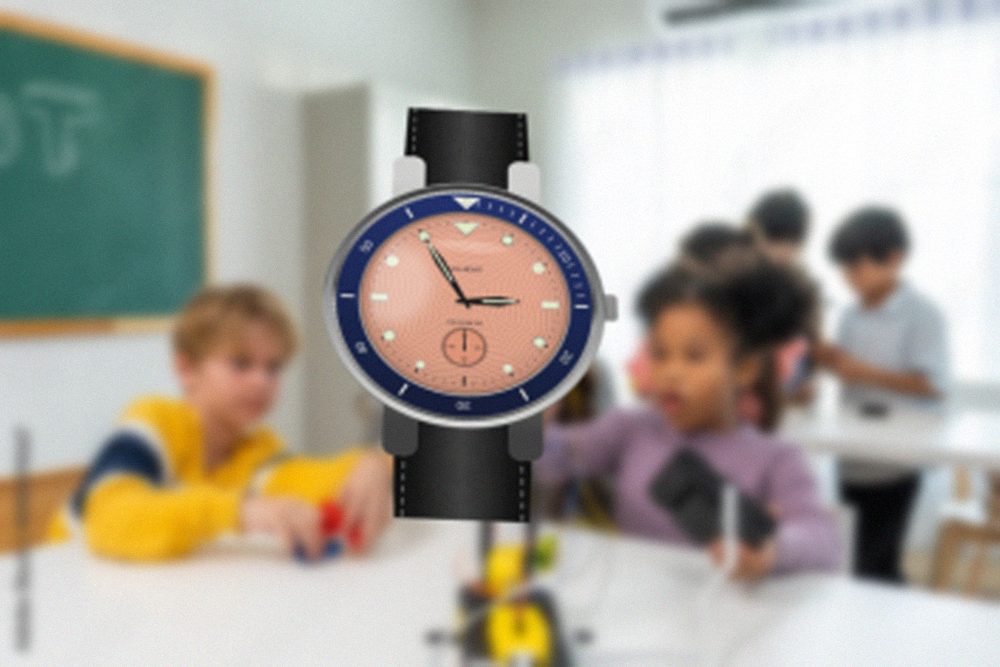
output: h=2 m=55
